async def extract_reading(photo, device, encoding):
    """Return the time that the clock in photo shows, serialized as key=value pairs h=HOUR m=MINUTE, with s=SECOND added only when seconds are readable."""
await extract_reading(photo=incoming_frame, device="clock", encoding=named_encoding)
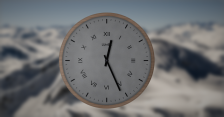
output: h=12 m=26
